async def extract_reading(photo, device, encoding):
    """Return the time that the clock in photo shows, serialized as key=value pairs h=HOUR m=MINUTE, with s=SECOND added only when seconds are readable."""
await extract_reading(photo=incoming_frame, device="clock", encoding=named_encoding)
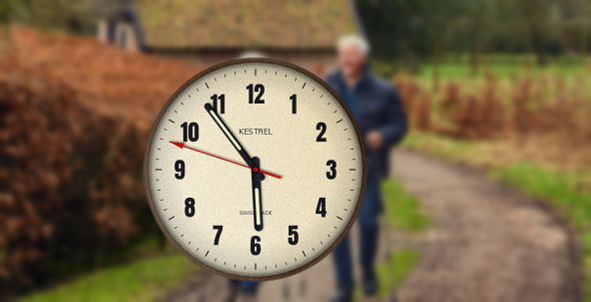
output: h=5 m=53 s=48
